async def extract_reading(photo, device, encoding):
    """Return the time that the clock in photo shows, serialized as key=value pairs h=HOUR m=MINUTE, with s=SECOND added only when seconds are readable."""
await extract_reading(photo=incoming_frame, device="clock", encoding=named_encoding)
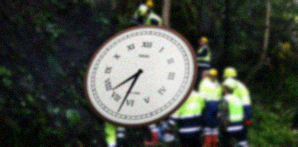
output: h=7 m=32
